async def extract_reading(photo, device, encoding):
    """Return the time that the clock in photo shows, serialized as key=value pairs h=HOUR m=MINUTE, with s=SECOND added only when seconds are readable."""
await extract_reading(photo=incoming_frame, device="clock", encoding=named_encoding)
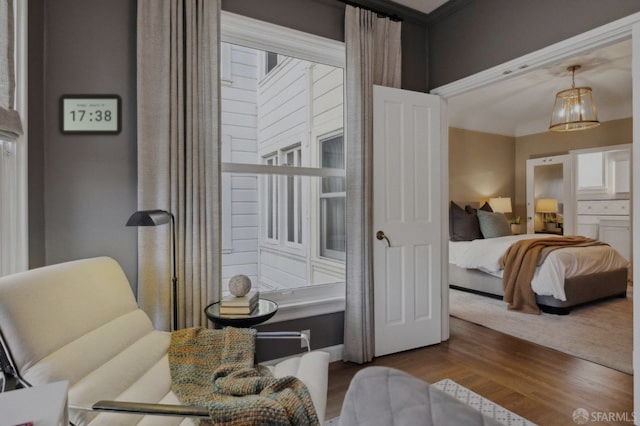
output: h=17 m=38
